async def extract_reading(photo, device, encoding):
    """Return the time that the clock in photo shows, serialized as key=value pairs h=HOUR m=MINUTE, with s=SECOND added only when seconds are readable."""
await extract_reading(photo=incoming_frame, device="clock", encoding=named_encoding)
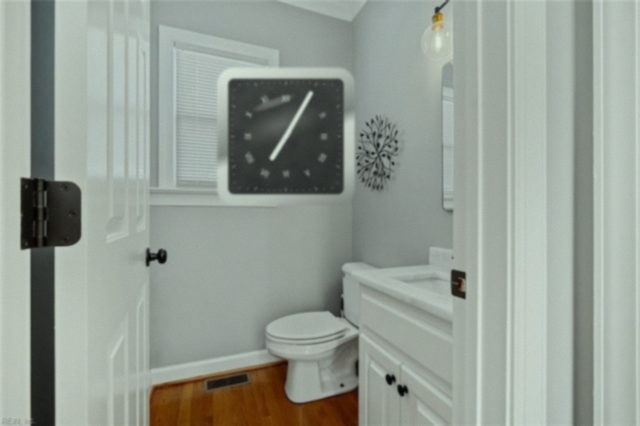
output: h=7 m=5
